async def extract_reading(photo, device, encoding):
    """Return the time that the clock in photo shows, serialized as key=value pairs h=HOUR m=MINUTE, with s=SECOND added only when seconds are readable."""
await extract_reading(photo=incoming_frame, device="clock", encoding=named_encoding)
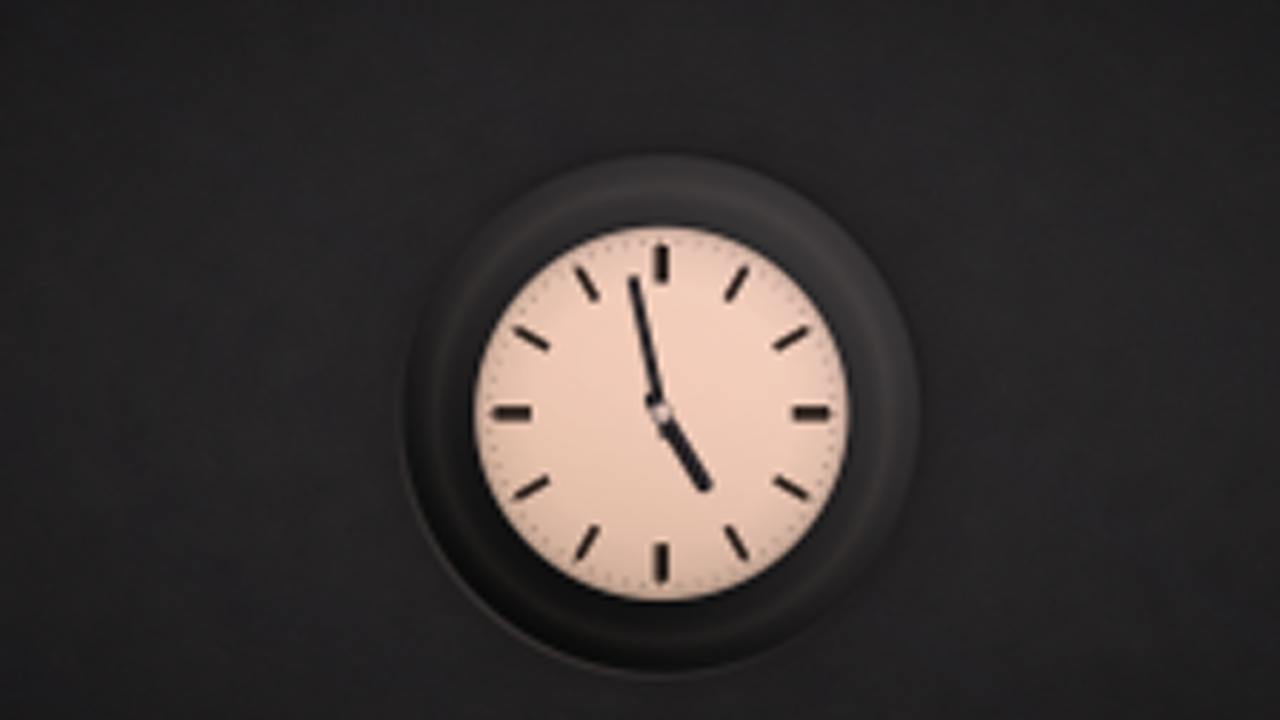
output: h=4 m=58
